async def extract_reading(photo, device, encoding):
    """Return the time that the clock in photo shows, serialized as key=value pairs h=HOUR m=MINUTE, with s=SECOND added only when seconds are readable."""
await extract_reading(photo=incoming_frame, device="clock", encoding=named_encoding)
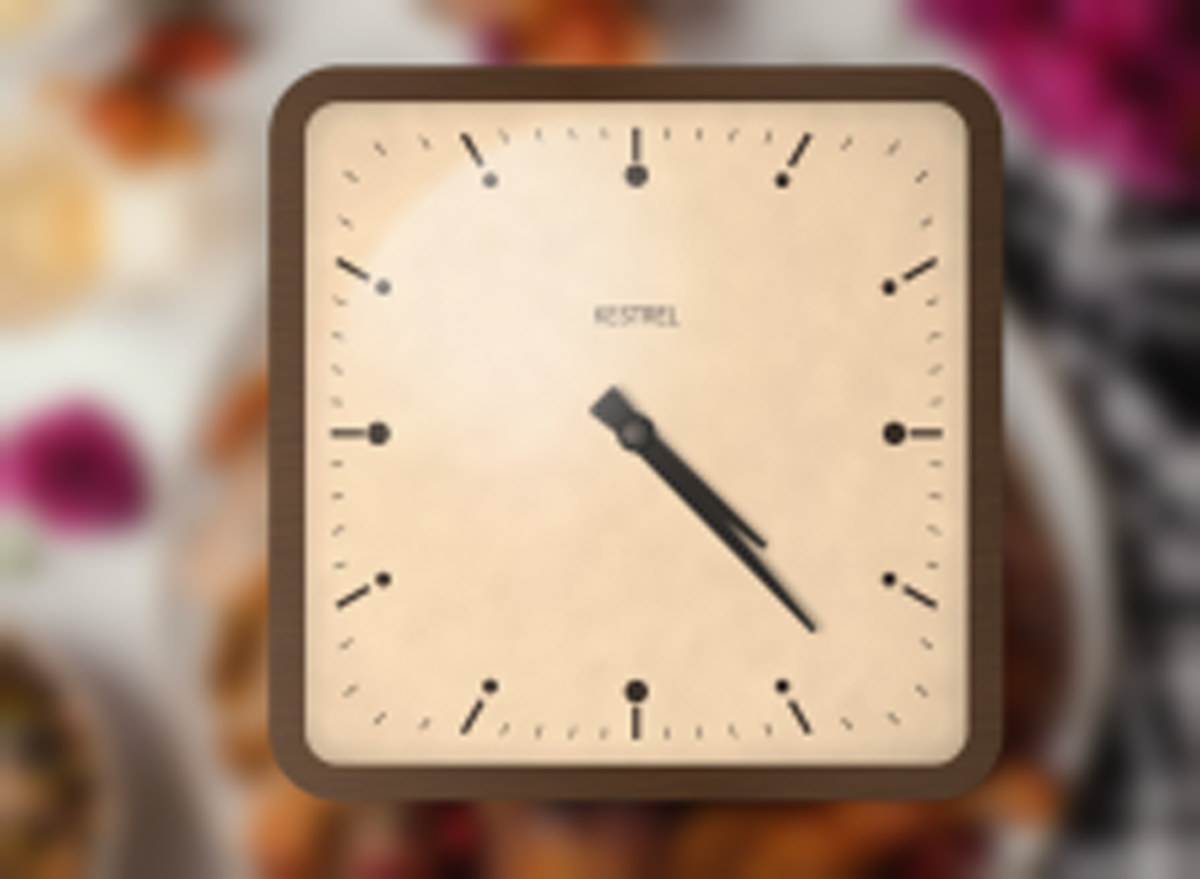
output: h=4 m=23
